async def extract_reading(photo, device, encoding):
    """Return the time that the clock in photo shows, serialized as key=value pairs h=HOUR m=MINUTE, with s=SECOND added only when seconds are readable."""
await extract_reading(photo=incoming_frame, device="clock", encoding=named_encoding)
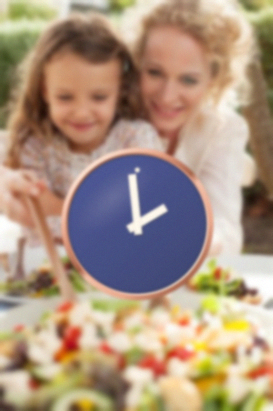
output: h=1 m=59
